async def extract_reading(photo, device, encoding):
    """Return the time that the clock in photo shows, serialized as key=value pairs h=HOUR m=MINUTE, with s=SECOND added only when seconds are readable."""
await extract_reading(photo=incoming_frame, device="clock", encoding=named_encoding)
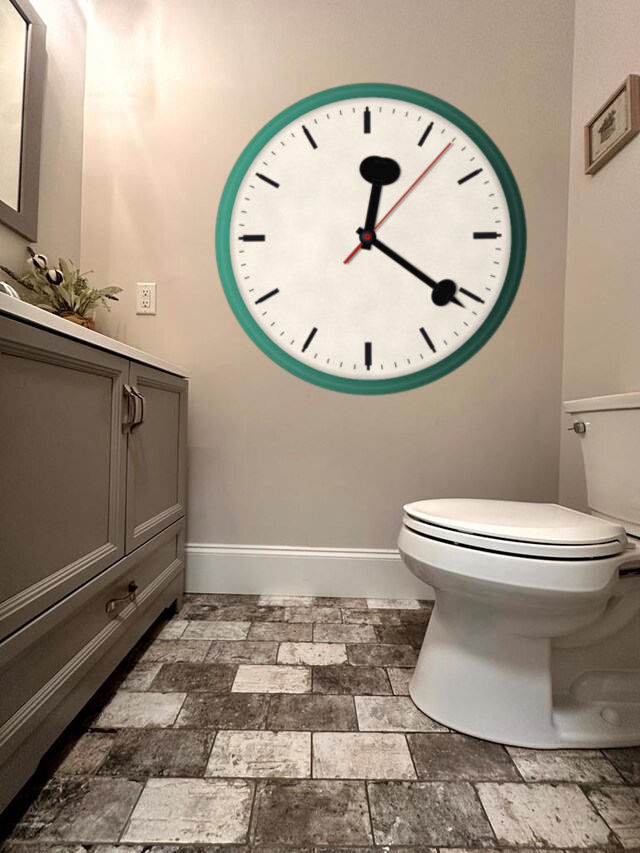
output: h=12 m=21 s=7
